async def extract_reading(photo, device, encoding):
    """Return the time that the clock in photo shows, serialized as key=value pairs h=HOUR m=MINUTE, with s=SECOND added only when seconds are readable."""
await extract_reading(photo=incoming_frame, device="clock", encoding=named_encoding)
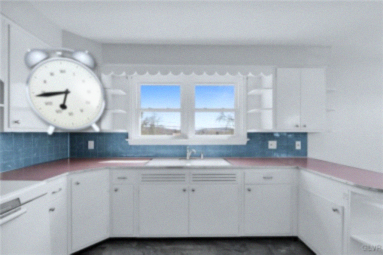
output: h=6 m=44
